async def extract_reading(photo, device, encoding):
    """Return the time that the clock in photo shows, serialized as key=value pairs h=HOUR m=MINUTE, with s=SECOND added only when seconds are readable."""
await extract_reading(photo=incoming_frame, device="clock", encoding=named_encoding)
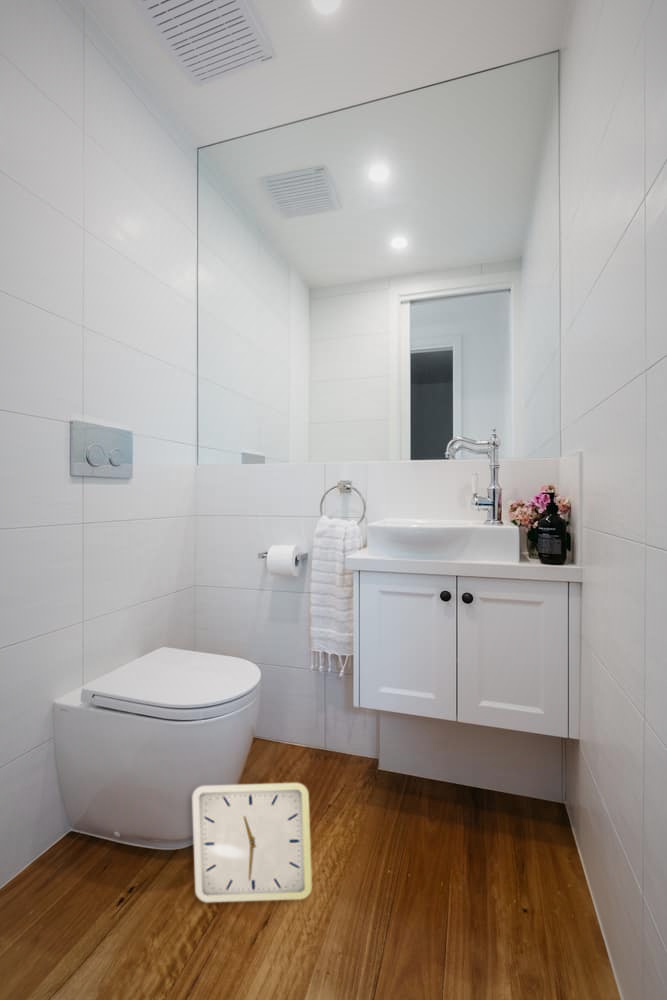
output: h=11 m=31
